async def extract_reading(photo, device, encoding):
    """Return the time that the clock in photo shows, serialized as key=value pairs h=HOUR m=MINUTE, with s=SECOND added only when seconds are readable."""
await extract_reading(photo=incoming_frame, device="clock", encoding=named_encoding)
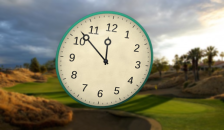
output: h=11 m=52
